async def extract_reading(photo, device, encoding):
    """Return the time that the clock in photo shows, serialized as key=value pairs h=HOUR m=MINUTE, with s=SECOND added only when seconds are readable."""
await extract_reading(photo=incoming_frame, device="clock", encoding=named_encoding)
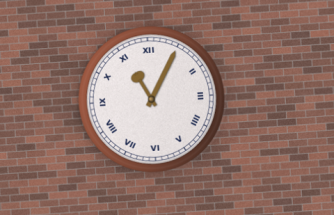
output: h=11 m=5
